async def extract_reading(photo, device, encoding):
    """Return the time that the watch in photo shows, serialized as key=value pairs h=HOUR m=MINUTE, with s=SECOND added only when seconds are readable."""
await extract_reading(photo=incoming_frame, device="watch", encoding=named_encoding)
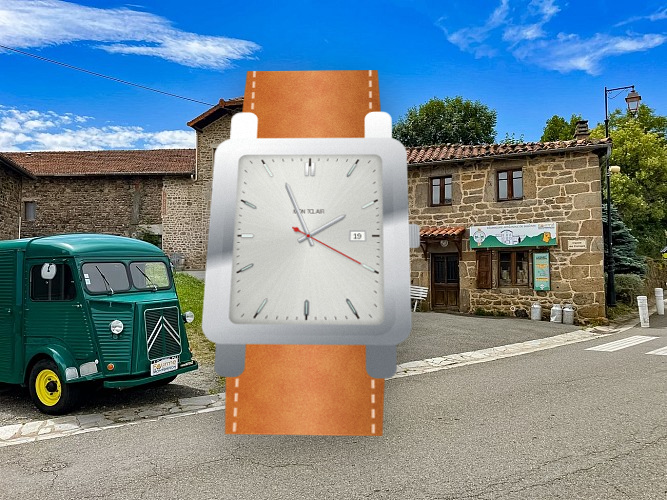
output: h=1 m=56 s=20
